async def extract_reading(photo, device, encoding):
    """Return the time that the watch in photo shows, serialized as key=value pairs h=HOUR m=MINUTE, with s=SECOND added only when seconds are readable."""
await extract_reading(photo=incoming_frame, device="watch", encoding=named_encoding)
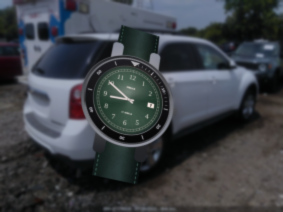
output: h=8 m=50
